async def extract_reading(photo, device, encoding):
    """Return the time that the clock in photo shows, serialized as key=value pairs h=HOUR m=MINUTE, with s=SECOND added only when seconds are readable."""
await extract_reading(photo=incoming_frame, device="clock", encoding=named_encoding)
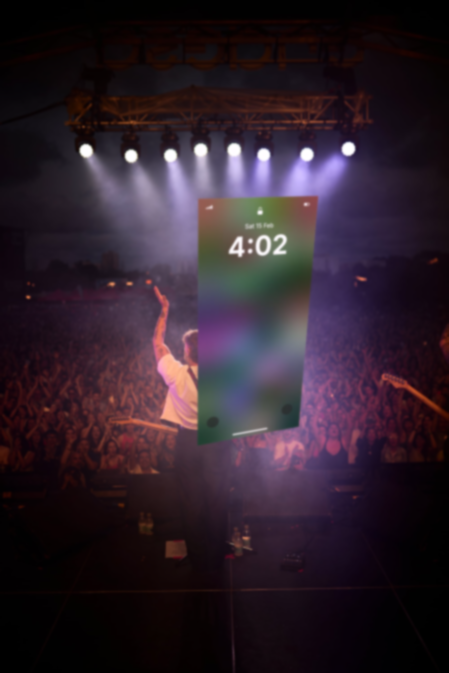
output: h=4 m=2
